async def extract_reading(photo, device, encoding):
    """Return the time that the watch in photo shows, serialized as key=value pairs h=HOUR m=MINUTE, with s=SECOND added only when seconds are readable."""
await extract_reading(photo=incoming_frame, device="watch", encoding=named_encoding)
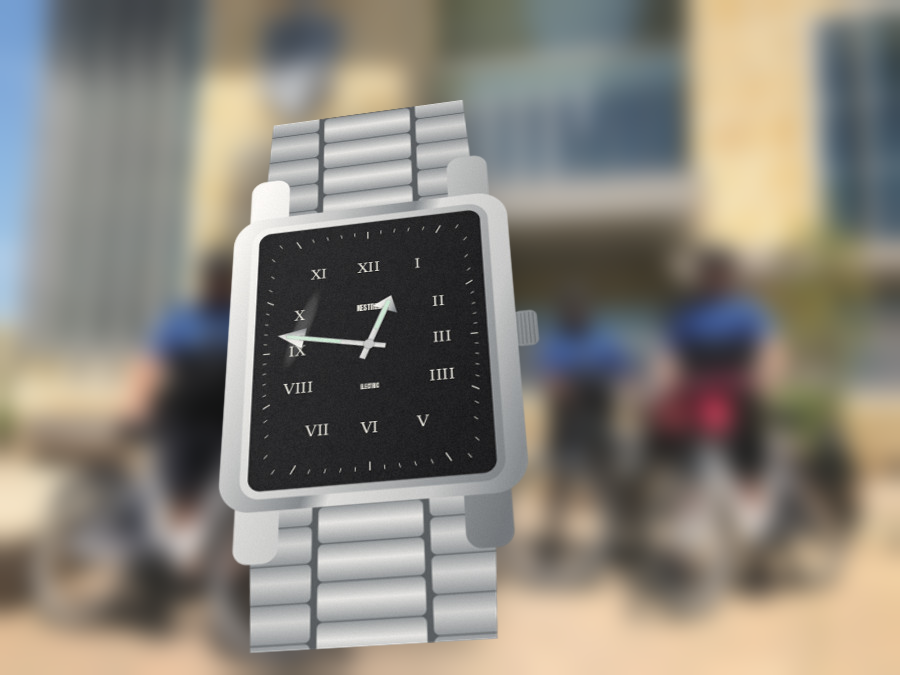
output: h=12 m=47
